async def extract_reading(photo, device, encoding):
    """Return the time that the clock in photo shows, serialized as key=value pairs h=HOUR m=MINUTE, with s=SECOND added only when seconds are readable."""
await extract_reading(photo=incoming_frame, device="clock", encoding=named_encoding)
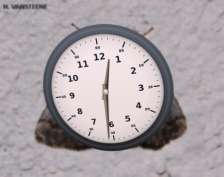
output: h=12 m=31
